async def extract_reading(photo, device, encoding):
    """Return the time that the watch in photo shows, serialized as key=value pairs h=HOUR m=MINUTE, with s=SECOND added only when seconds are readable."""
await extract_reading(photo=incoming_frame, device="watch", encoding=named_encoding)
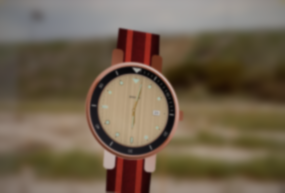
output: h=6 m=2
